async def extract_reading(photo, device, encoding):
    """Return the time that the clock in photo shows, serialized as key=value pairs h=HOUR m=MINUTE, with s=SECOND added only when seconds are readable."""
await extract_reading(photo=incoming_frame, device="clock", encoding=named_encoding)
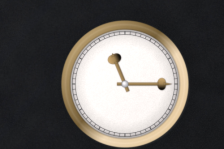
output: h=11 m=15
